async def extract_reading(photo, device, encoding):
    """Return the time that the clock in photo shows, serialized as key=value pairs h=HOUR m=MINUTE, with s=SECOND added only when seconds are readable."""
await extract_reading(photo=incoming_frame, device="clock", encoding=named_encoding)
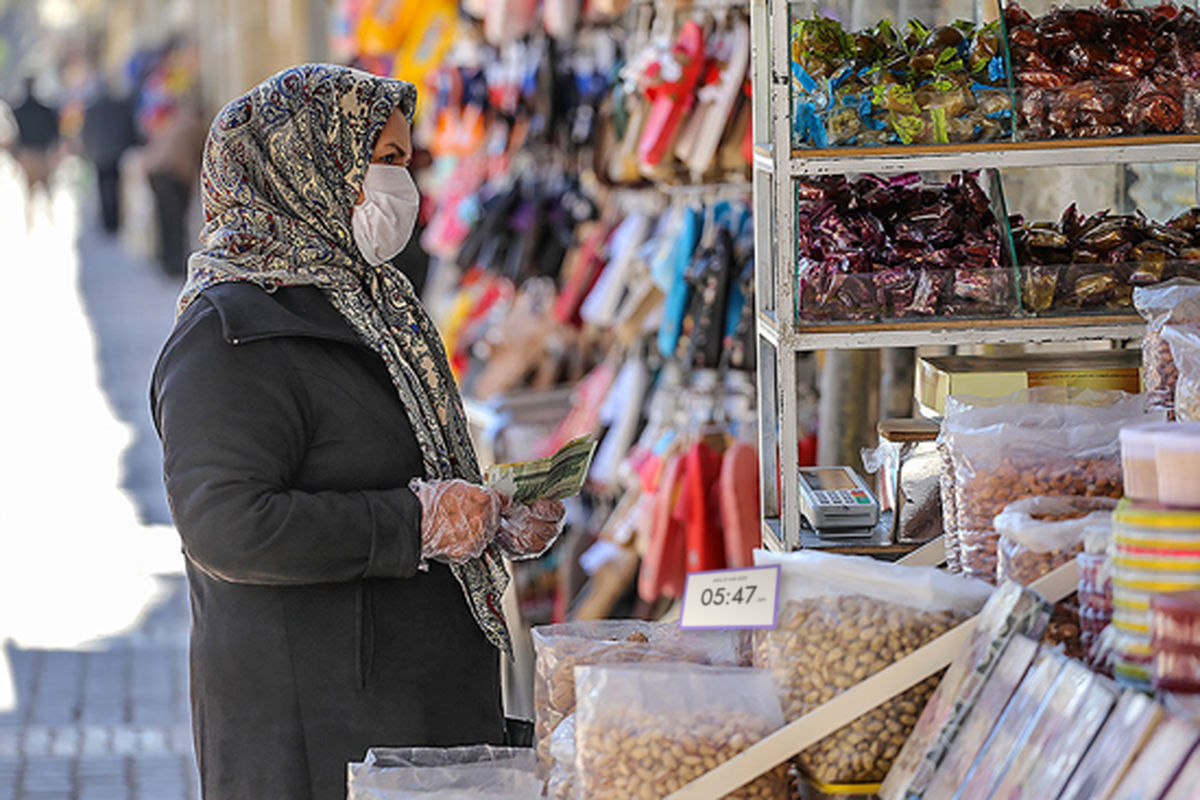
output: h=5 m=47
